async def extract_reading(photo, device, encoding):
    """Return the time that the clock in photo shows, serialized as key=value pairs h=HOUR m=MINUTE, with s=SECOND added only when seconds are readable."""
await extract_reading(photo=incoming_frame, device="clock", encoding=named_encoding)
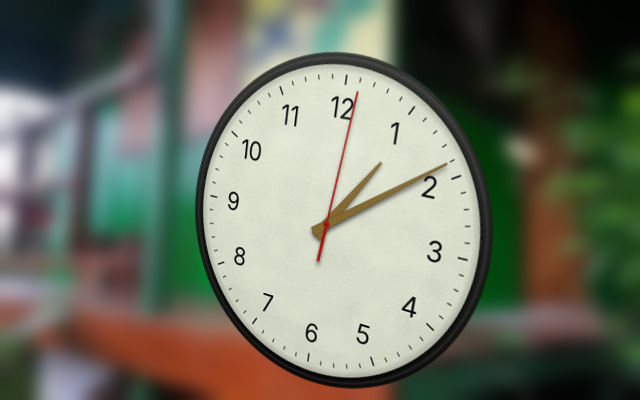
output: h=1 m=9 s=1
